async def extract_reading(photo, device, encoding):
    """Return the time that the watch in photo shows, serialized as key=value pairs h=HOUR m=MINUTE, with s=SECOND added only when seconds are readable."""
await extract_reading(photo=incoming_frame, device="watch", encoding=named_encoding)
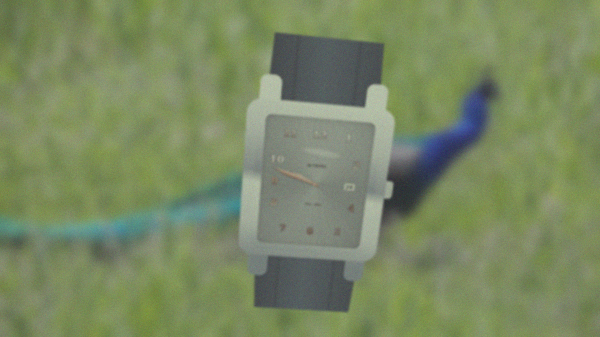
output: h=9 m=48
